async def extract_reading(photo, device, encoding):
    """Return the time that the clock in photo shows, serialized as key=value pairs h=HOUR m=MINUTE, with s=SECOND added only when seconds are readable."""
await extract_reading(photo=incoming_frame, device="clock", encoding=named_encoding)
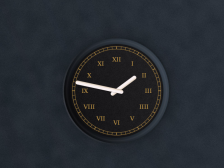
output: h=1 m=47
